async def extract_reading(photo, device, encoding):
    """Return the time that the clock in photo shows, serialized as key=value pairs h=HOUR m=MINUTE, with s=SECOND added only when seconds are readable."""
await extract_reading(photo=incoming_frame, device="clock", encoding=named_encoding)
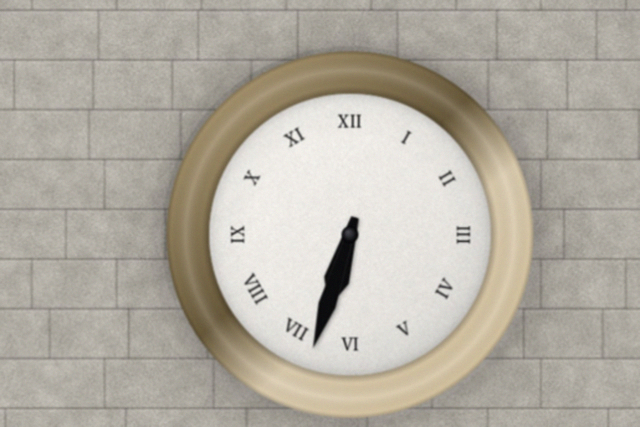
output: h=6 m=33
